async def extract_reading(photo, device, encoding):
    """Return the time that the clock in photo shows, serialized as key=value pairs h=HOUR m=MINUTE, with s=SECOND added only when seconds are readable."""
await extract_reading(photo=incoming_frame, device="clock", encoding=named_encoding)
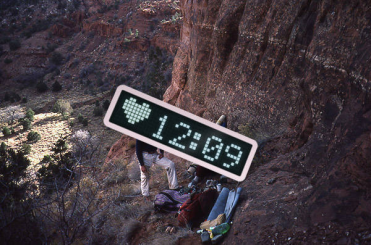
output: h=12 m=9
